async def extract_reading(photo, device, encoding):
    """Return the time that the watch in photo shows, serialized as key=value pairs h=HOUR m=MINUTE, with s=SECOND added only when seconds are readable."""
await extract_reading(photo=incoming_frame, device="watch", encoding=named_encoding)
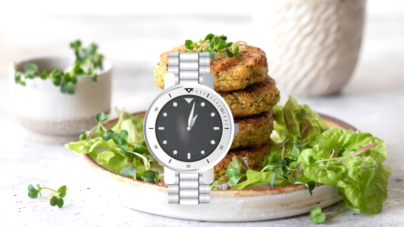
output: h=1 m=2
